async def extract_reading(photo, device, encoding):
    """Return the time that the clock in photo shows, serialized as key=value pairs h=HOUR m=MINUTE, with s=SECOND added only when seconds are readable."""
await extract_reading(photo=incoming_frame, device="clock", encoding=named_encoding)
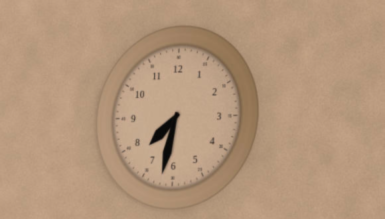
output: h=7 m=32
